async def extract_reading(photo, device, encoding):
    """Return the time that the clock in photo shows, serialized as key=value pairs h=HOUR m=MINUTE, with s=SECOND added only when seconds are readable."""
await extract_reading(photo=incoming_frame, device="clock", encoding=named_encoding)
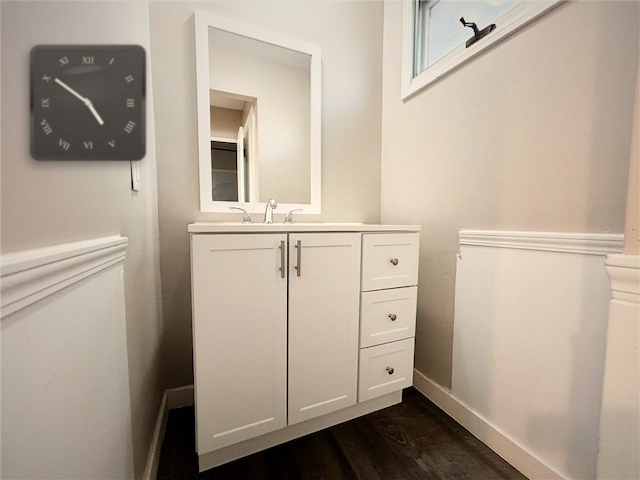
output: h=4 m=51
